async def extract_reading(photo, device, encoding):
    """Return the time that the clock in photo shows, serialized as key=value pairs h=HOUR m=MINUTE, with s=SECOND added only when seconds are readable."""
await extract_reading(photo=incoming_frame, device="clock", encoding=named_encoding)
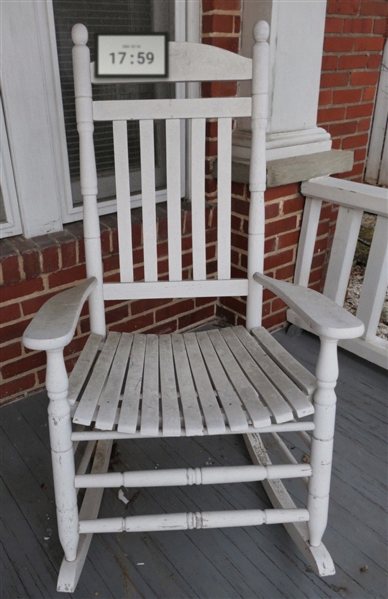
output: h=17 m=59
